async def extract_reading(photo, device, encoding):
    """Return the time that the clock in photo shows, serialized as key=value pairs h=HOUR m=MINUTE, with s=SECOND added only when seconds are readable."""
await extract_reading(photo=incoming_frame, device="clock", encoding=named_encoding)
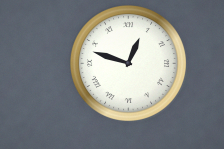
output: h=12 m=48
